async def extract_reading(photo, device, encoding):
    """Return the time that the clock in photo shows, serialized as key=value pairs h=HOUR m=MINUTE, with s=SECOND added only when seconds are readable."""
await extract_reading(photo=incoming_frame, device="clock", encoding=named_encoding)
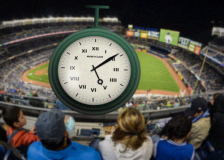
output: h=5 m=9
